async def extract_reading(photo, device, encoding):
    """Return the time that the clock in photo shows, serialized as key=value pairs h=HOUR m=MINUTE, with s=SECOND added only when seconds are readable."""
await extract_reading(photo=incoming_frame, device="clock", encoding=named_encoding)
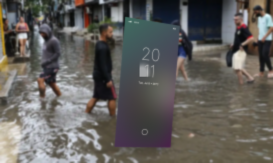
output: h=20 m=11
